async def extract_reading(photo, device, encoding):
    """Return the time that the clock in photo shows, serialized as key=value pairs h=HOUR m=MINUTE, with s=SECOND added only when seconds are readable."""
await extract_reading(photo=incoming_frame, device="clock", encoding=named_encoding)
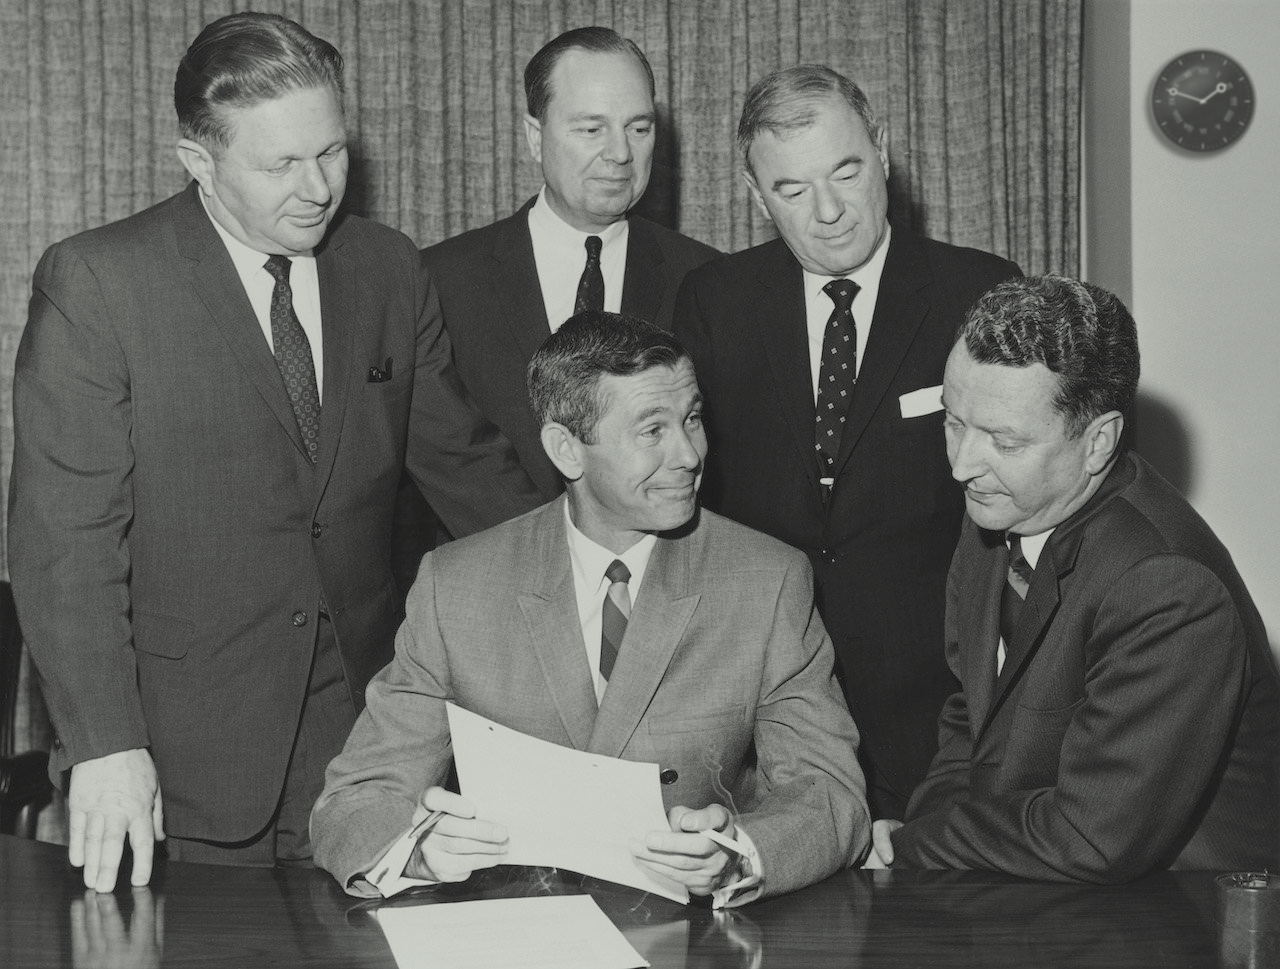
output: h=1 m=48
